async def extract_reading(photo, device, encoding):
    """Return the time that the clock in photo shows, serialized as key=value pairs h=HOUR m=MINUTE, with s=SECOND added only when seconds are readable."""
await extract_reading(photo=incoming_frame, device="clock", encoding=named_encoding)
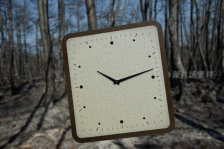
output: h=10 m=13
